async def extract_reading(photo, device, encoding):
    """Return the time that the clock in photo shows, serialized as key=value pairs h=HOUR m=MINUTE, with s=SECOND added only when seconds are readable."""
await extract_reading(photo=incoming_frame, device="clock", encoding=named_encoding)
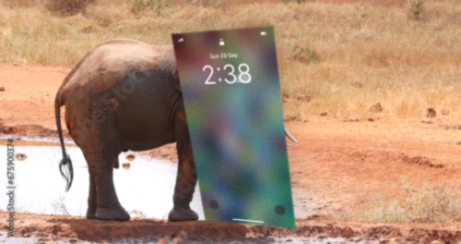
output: h=2 m=38
